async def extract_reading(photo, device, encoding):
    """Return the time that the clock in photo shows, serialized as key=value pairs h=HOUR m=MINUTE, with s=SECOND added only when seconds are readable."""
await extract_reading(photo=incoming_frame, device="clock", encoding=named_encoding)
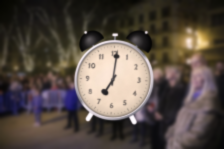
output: h=7 m=1
